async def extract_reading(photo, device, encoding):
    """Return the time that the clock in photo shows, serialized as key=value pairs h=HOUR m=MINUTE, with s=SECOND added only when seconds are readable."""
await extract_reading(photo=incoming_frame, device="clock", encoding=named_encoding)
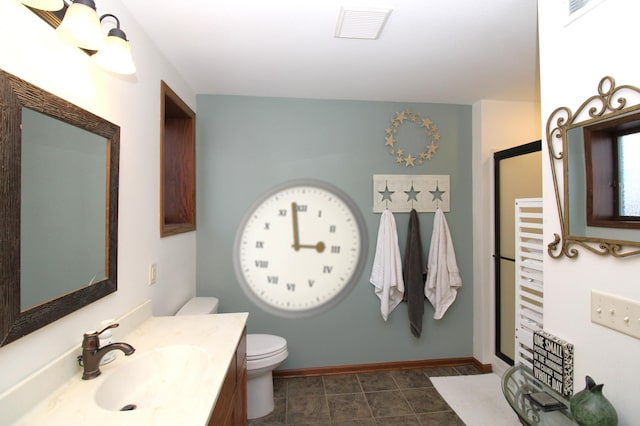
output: h=2 m=58
